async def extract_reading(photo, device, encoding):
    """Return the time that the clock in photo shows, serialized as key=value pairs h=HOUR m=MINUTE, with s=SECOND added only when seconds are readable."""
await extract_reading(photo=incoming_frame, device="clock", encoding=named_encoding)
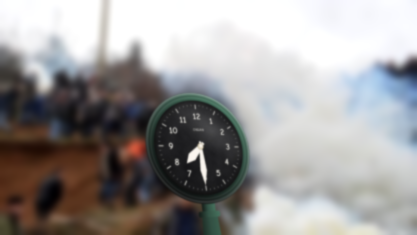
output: h=7 m=30
